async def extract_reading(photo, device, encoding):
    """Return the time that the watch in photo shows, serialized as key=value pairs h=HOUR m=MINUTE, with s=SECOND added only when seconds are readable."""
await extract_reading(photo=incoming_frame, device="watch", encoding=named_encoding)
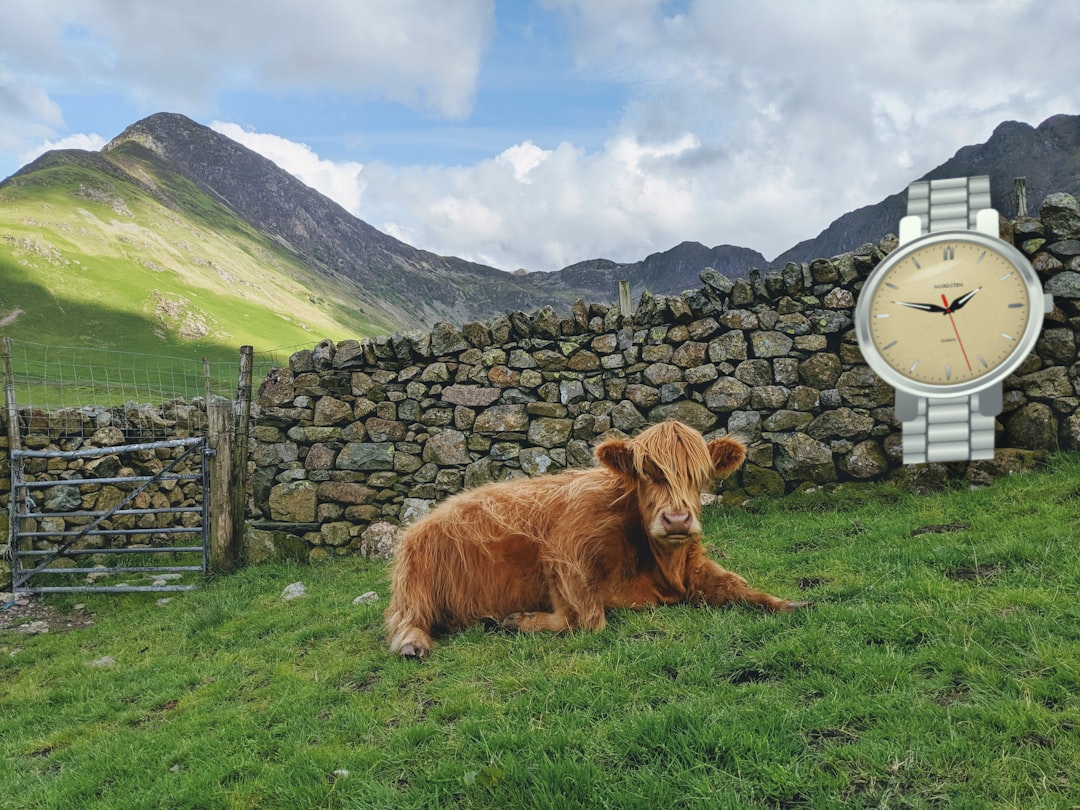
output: h=1 m=47 s=27
